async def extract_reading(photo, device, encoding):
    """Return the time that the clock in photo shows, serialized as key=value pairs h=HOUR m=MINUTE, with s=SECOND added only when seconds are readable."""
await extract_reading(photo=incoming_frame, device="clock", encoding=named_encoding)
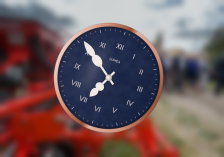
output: h=6 m=51
